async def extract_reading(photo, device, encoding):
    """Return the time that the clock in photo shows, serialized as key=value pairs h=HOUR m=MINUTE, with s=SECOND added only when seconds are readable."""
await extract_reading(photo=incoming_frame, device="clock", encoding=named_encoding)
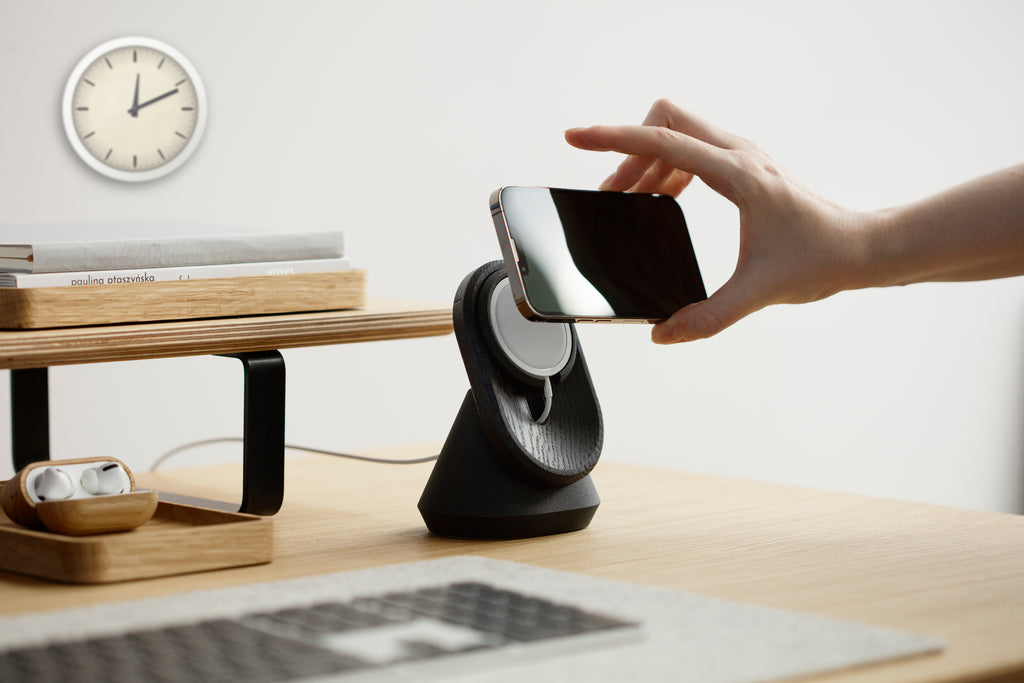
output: h=12 m=11
